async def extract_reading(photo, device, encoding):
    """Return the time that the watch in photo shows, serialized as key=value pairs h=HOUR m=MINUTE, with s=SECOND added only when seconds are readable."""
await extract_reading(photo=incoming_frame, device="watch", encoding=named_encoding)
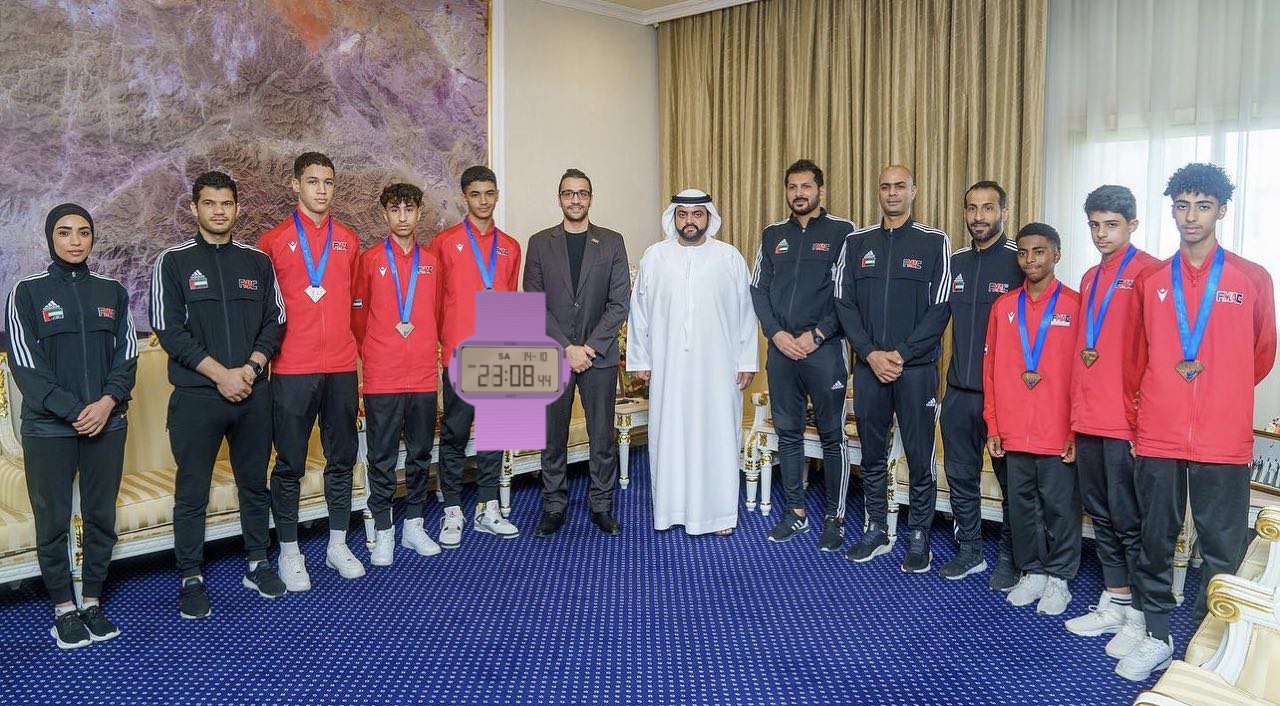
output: h=23 m=8 s=44
